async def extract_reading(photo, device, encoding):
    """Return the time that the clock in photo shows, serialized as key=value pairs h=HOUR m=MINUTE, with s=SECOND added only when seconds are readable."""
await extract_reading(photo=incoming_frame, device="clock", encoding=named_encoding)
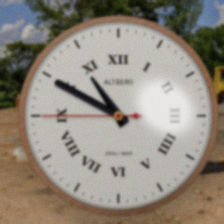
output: h=10 m=49 s=45
